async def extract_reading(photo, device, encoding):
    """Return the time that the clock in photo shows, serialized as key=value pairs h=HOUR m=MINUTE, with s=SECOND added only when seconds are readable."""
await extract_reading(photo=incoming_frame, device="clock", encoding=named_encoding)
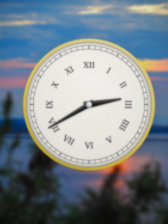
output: h=2 m=40
